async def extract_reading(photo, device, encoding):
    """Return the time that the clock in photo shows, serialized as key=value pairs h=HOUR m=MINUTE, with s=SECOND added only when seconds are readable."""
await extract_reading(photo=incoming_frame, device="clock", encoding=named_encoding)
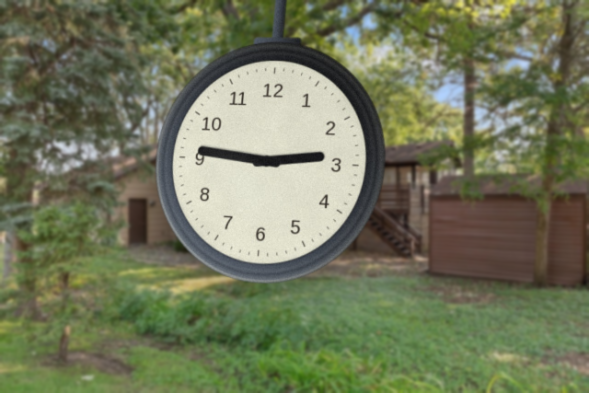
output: h=2 m=46
